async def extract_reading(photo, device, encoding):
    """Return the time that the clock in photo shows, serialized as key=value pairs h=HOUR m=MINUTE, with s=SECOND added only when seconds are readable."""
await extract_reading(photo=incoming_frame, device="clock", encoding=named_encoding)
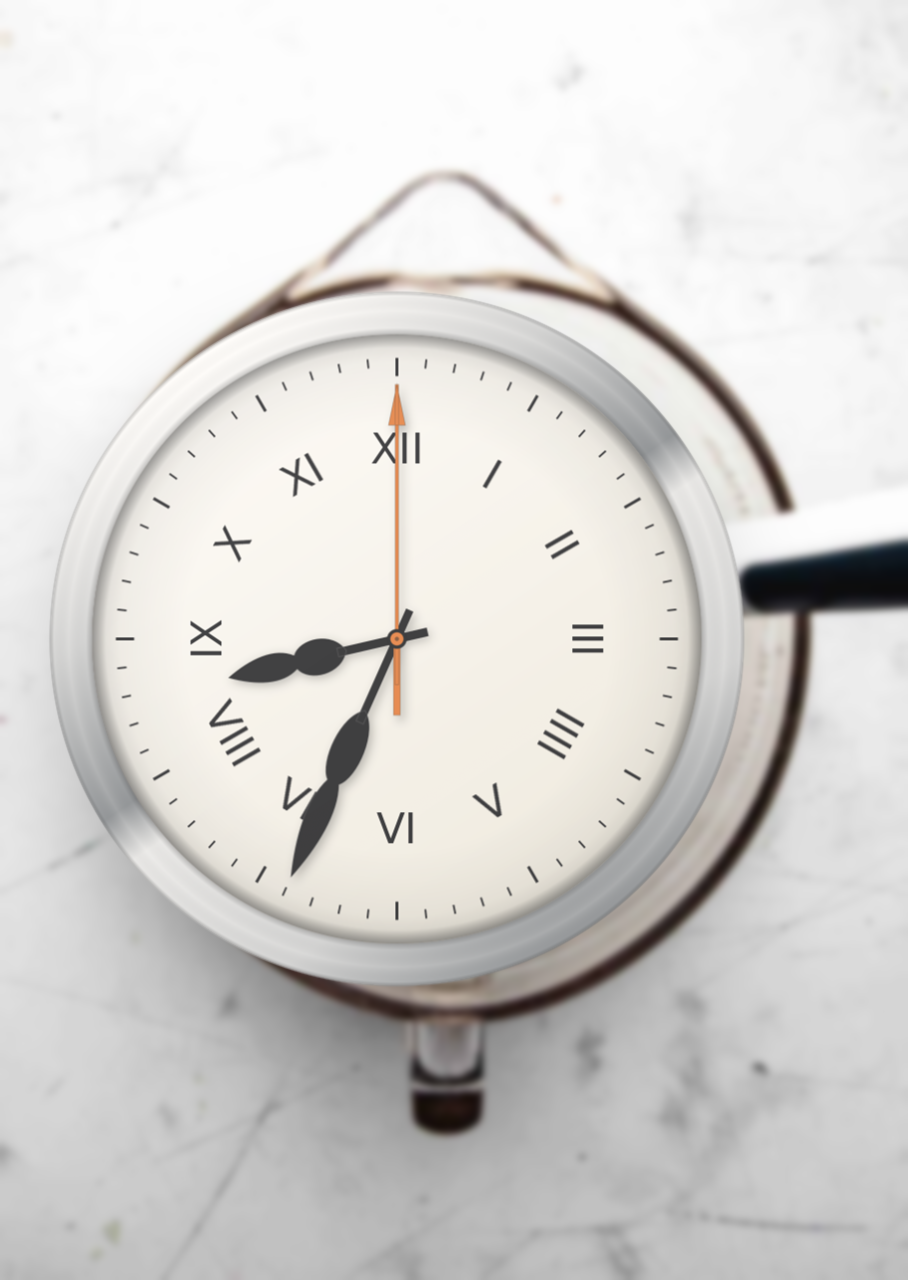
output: h=8 m=34 s=0
